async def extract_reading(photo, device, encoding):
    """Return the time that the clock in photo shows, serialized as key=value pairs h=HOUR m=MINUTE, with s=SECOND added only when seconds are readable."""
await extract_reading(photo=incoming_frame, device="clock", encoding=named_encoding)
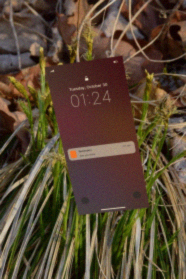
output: h=1 m=24
